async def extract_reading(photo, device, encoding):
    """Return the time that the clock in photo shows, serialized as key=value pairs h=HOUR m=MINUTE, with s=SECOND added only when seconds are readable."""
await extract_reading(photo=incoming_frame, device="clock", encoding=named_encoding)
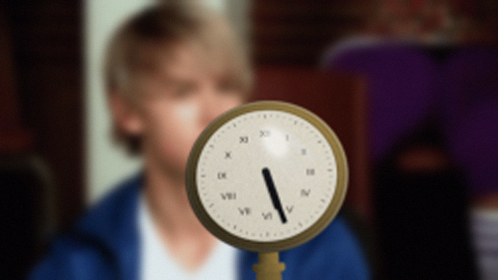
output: h=5 m=27
